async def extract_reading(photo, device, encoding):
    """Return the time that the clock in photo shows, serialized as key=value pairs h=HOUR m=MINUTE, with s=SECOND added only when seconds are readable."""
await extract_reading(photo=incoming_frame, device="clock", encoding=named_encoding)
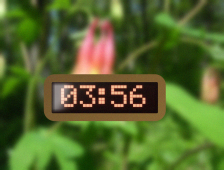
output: h=3 m=56
